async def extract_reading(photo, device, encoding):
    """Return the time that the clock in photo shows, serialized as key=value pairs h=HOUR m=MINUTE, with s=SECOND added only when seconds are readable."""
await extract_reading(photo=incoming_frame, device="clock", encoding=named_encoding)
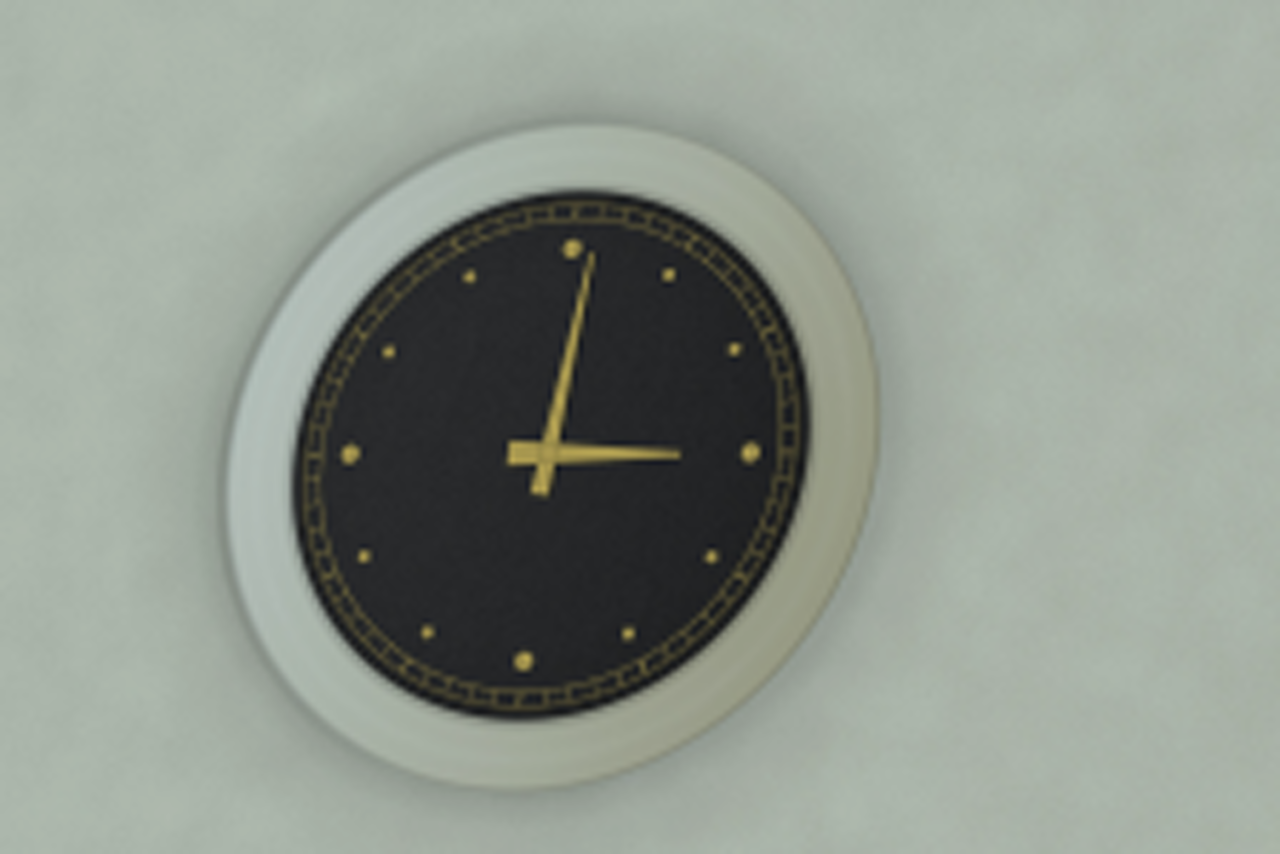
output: h=3 m=1
